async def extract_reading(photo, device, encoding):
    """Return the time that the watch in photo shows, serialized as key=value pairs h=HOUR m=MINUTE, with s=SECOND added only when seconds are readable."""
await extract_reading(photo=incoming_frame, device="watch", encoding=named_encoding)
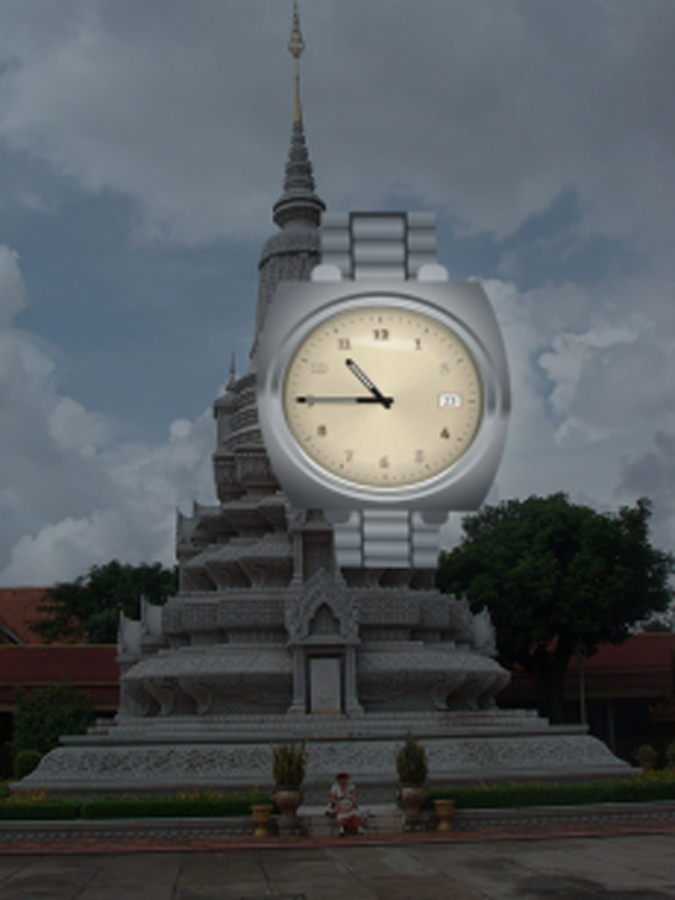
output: h=10 m=45
